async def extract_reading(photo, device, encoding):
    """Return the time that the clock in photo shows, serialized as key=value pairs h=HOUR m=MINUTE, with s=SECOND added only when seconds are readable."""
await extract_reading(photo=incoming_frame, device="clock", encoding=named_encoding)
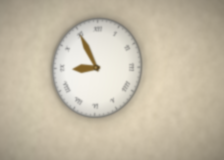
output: h=8 m=55
